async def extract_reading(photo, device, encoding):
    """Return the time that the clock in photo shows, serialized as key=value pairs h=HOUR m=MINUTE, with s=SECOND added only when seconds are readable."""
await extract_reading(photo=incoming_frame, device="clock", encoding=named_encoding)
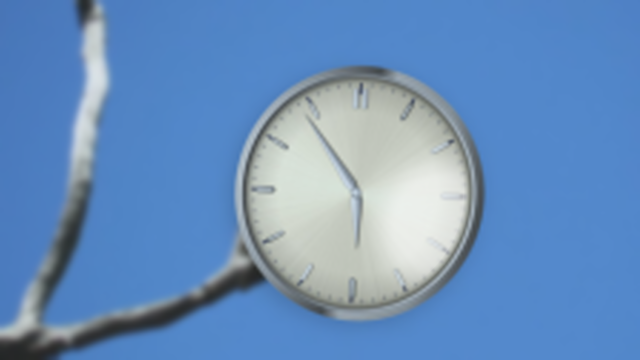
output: h=5 m=54
